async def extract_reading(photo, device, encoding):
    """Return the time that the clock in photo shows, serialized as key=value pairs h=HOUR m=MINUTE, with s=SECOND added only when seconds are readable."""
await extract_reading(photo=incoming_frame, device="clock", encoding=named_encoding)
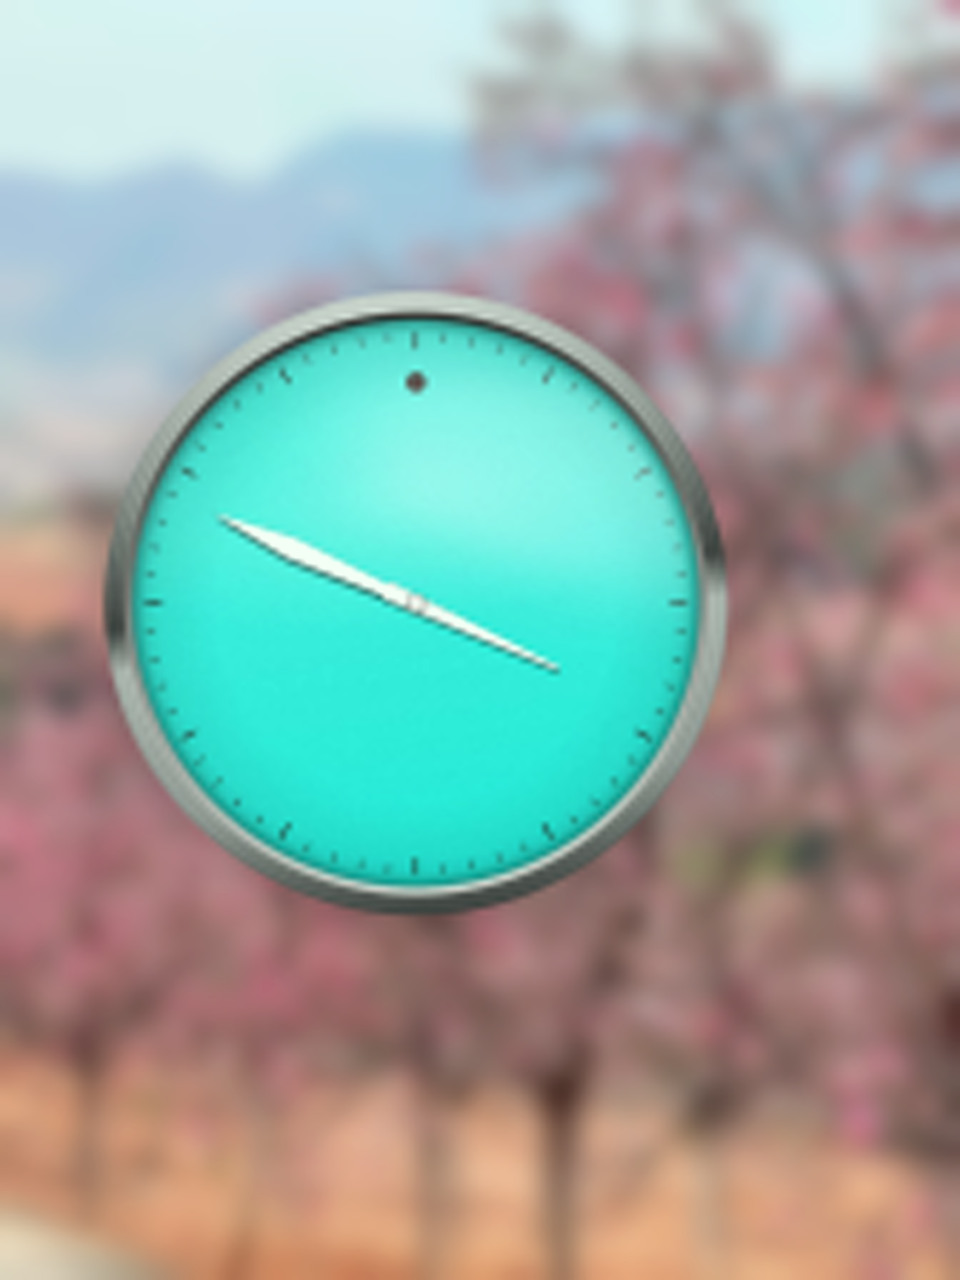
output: h=3 m=49
